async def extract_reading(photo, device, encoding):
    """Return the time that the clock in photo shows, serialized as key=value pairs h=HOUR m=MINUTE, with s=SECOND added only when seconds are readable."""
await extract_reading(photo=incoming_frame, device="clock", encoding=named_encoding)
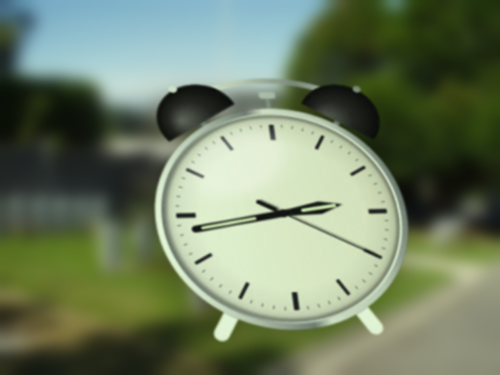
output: h=2 m=43 s=20
